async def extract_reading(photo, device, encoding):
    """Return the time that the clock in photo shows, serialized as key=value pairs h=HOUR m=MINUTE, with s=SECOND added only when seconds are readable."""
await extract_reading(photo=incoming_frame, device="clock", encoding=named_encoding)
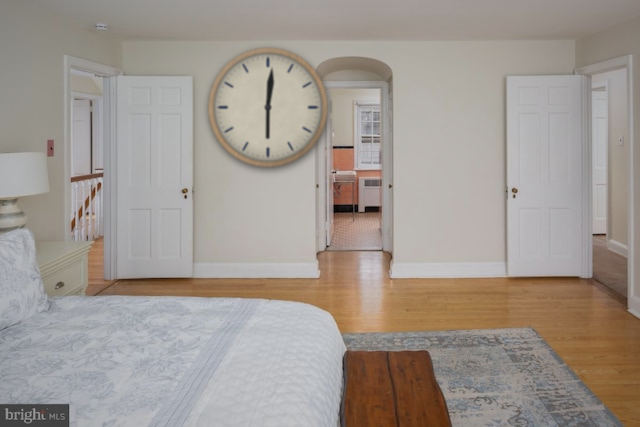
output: h=6 m=1
